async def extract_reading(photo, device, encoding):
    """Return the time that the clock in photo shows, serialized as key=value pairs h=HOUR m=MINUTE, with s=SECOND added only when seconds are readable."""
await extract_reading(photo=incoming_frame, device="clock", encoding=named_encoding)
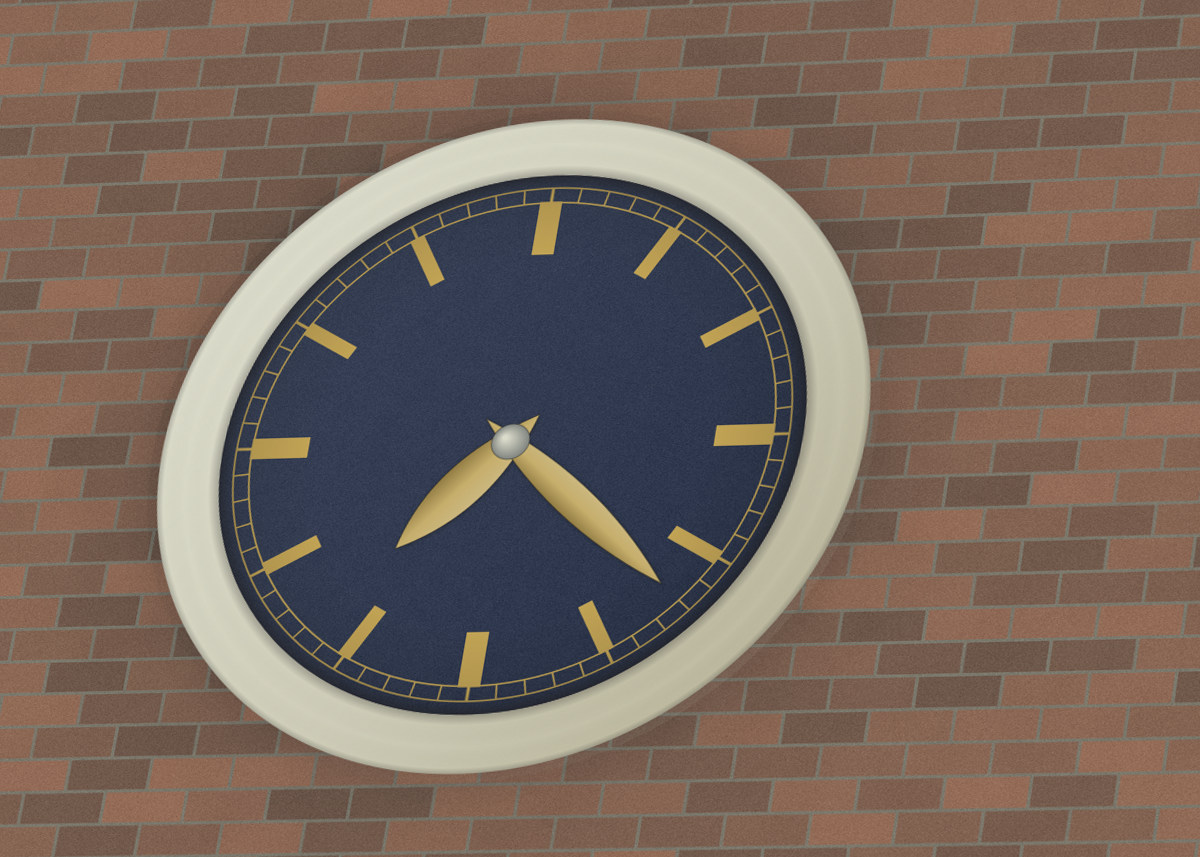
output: h=7 m=22
